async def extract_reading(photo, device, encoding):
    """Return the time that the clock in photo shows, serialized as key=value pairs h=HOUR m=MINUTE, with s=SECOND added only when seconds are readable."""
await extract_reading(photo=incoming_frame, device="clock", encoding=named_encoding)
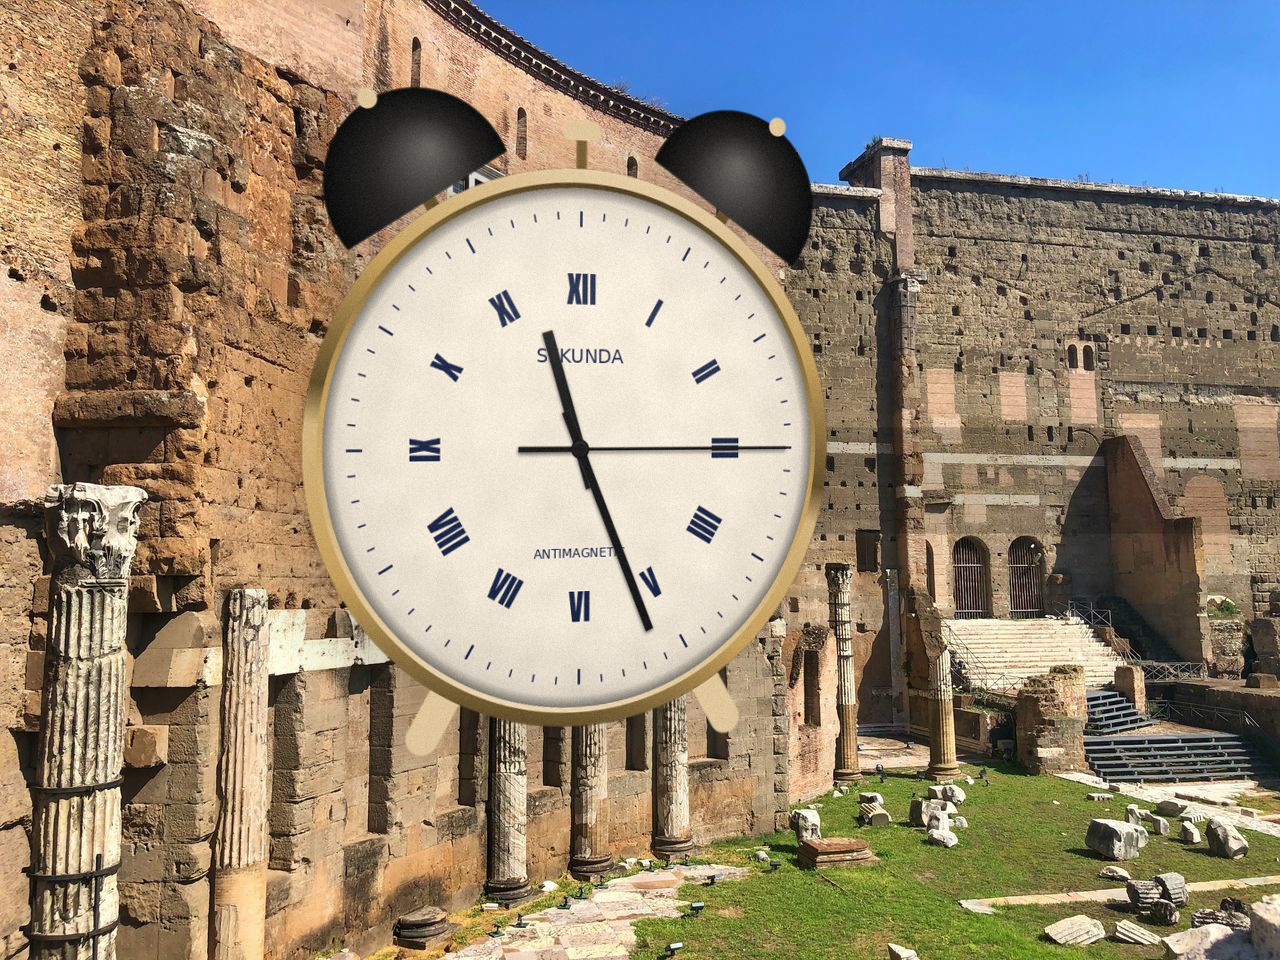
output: h=11 m=26 s=15
